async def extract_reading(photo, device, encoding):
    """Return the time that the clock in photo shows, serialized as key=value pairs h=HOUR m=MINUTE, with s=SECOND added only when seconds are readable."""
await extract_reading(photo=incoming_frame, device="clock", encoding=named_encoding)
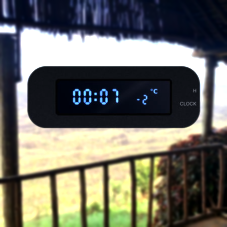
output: h=0 m=7
